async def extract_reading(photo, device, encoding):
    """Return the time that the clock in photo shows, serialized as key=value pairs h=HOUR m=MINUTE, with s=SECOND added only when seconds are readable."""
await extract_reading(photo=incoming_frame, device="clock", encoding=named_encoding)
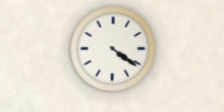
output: h=4 m=21
